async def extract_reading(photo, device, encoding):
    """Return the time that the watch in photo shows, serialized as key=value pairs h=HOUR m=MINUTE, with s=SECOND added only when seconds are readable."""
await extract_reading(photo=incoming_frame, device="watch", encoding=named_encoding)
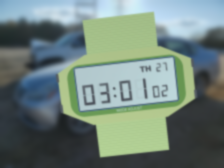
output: h=3 m=1 s=2
